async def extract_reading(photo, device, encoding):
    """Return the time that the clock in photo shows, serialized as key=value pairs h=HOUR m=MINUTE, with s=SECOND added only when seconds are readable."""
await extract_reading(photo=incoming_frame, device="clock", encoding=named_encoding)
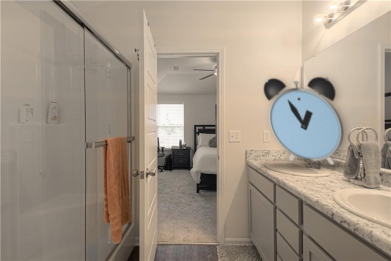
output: h=12 m=56
